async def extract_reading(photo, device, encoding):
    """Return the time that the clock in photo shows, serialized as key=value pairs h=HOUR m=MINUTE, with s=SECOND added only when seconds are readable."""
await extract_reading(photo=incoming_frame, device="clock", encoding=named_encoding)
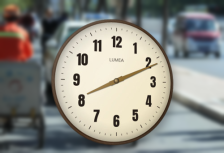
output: h=8 m=11
